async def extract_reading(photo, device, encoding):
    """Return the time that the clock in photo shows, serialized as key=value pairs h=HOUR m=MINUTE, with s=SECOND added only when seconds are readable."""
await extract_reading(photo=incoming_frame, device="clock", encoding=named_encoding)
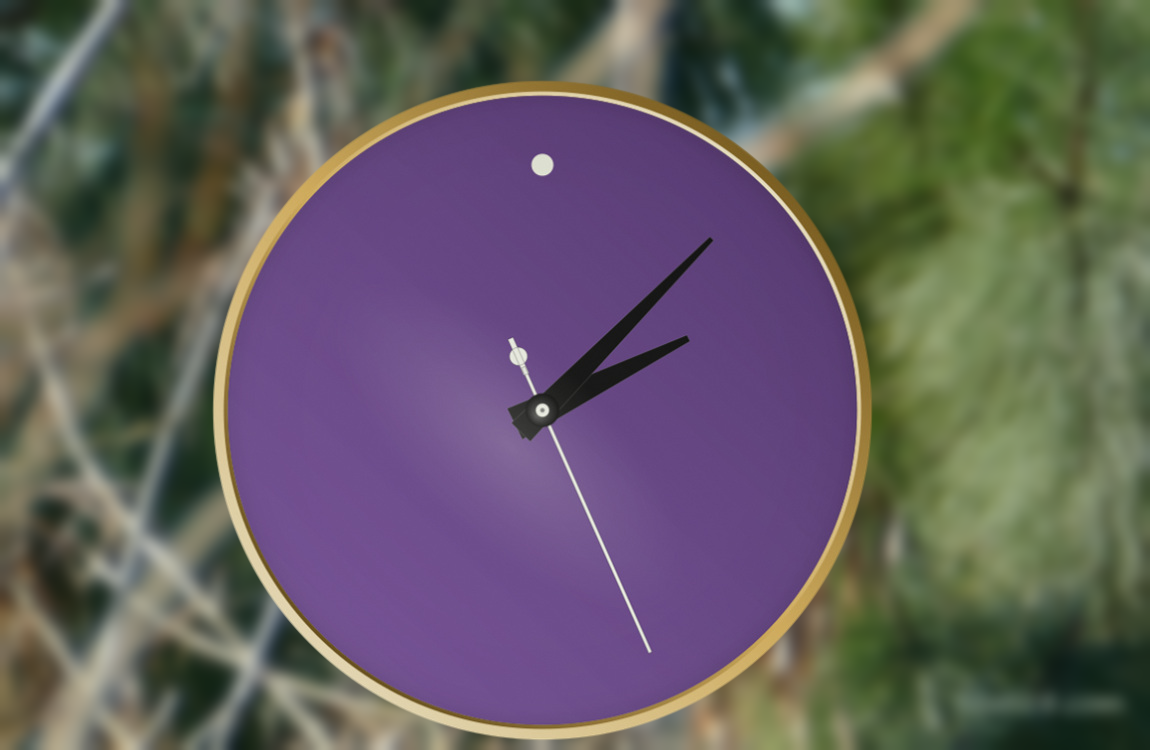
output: h=2 m=7 s=26
